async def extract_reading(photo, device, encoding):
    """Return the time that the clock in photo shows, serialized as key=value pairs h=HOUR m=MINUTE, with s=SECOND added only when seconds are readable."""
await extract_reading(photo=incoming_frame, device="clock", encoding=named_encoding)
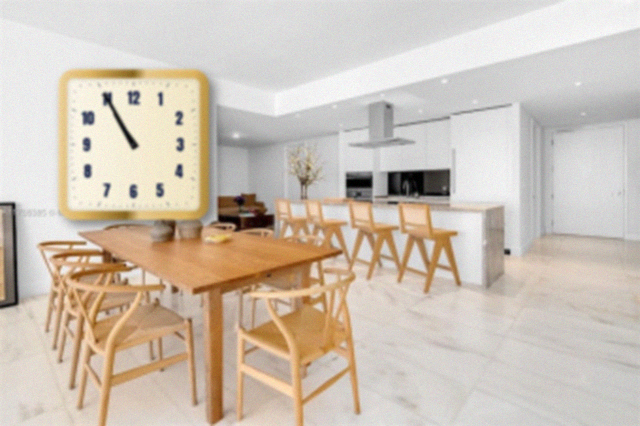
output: h=10 m=55
